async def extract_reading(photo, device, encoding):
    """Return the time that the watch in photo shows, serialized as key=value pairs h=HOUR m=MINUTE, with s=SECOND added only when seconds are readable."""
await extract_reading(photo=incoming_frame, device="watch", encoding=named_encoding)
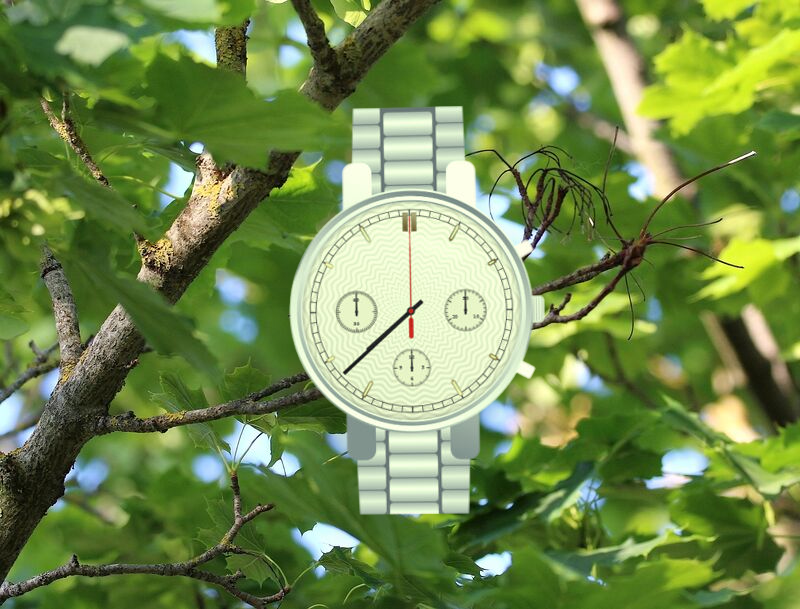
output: h=7 m=38
